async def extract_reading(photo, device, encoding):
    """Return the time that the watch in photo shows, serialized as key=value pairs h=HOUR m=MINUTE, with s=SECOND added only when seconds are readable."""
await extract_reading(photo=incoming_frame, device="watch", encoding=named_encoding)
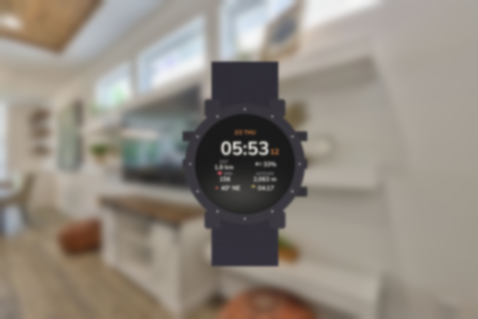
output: h=5 m=53
